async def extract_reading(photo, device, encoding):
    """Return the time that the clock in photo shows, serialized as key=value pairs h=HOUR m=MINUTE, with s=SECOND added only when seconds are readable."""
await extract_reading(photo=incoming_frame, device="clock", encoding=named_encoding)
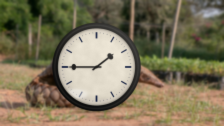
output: h=1 m=45
